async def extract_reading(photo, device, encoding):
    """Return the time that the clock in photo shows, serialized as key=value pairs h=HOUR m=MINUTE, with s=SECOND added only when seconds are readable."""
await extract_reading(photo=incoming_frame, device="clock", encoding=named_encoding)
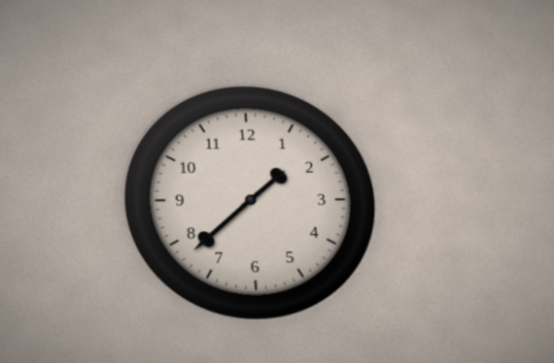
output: h=1 m=38
